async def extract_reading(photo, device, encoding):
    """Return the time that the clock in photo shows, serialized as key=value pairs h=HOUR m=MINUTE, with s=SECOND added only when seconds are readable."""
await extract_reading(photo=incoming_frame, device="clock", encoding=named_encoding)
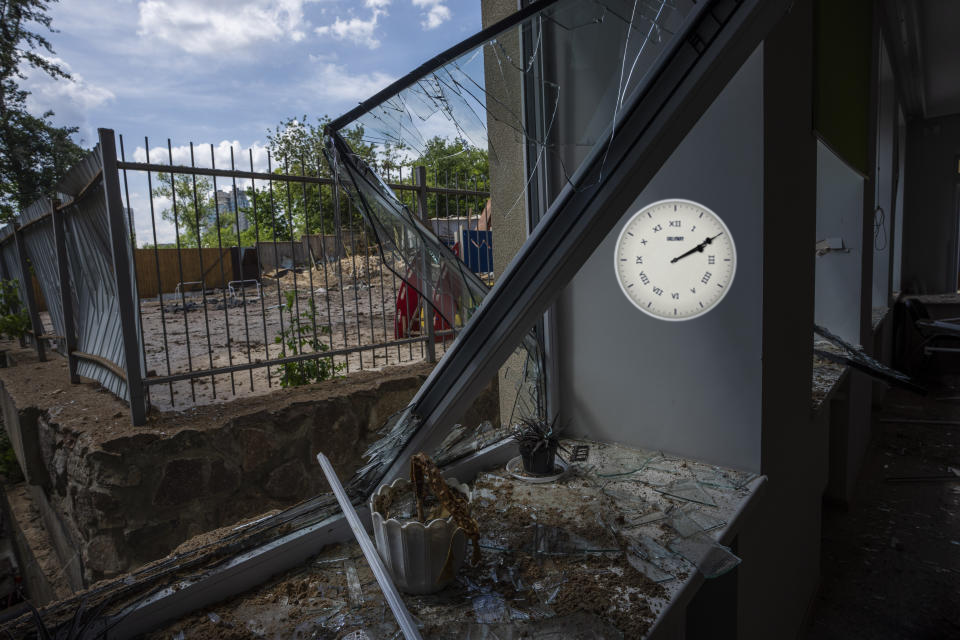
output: h=2 m=10
